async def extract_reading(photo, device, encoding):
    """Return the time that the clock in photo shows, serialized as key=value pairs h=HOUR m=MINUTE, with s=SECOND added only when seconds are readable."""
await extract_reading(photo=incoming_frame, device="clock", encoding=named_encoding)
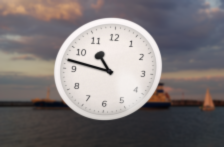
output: h=10 m=47
